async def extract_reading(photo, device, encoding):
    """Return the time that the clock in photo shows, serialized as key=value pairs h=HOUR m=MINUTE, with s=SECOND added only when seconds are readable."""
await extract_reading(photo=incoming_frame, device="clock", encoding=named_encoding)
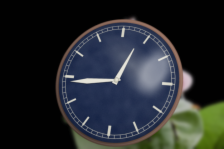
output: h=12 m=44
